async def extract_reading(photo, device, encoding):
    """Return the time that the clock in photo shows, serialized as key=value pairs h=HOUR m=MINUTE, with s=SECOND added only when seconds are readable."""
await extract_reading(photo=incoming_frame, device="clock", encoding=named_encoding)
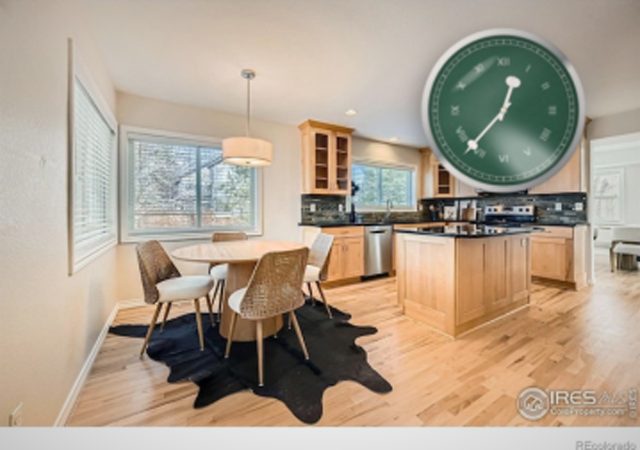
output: h=12 m=37
